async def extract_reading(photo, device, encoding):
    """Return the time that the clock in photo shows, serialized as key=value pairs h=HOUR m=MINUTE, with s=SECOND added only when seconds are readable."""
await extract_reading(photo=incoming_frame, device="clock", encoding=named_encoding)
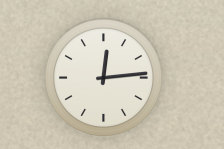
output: h=12 m=14
